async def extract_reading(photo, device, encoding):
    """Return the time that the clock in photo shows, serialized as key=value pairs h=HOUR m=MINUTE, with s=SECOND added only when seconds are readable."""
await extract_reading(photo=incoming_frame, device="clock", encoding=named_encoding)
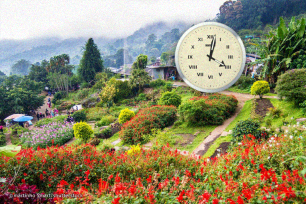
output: h=4 m=2
